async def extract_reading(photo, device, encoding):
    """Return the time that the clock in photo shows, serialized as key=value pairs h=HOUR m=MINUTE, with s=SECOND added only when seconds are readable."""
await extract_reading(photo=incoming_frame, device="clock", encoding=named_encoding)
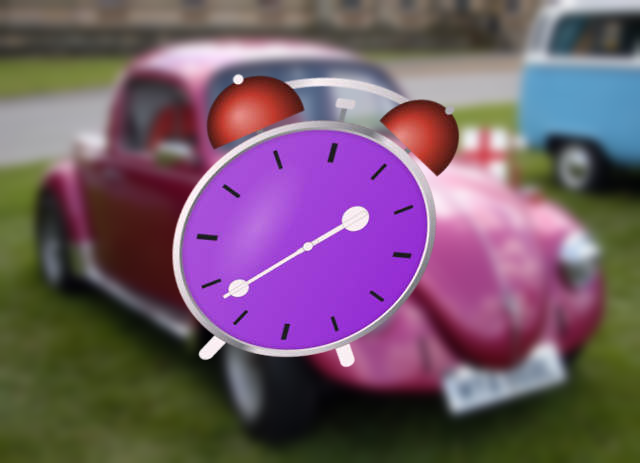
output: h=1 m=38
